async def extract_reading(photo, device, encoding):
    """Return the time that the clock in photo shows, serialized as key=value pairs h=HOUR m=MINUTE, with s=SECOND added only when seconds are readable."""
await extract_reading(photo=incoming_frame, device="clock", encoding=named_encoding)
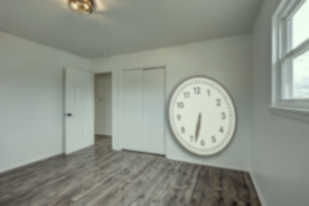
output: h=6 m=33
